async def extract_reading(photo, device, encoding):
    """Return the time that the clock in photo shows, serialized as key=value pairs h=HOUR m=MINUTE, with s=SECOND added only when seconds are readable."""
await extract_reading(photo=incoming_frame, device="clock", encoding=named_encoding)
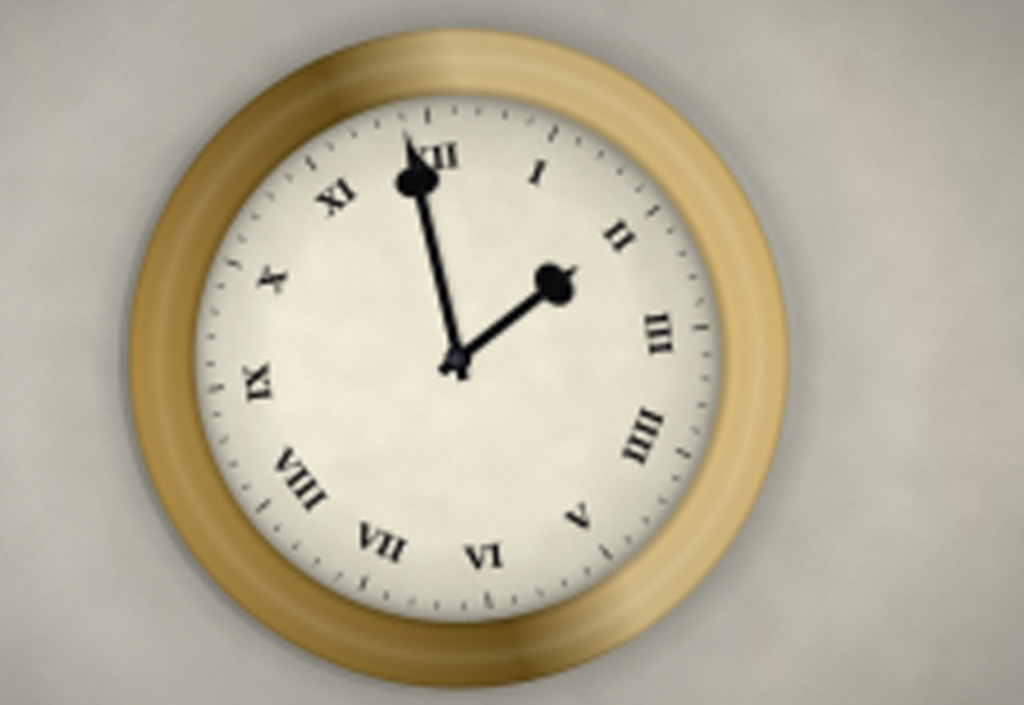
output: h=1 m=59
